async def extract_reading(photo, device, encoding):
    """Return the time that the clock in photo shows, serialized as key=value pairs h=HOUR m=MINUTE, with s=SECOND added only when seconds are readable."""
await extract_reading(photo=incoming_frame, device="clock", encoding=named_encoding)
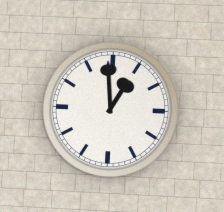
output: h=12 m=59
